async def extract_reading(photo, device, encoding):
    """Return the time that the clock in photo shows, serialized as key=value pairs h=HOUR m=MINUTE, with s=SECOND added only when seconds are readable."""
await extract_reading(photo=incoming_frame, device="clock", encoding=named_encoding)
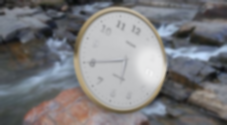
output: h=5 m=40
